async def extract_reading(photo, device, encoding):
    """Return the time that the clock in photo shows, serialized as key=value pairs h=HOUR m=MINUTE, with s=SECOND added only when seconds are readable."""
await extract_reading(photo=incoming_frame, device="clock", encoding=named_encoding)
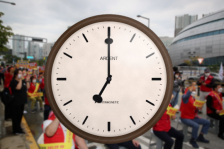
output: h=7 m=0
